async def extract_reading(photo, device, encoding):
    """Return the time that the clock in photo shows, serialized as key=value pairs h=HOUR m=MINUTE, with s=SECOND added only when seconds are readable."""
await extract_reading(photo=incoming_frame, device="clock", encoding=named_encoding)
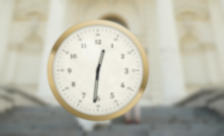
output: h=12 m=31
